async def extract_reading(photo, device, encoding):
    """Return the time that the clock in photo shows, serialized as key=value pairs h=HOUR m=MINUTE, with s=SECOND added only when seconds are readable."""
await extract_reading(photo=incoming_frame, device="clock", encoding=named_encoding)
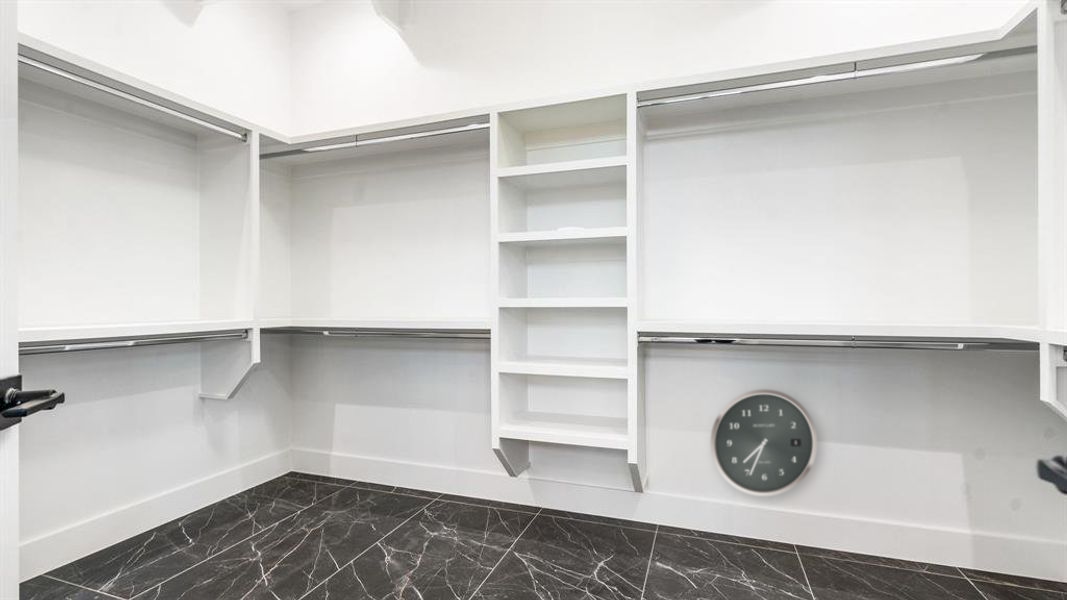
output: h=7 m=34
